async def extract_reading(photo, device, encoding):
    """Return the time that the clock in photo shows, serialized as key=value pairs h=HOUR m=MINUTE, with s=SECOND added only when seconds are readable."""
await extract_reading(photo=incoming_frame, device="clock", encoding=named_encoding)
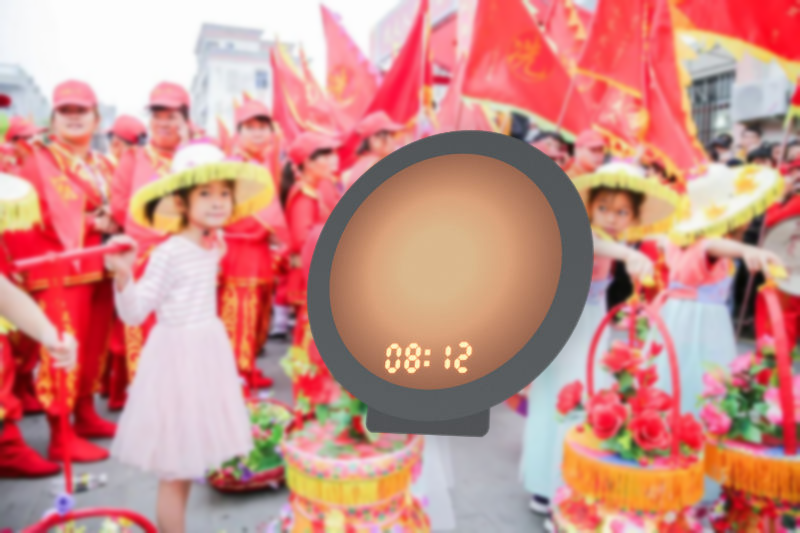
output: h=8 m=12
